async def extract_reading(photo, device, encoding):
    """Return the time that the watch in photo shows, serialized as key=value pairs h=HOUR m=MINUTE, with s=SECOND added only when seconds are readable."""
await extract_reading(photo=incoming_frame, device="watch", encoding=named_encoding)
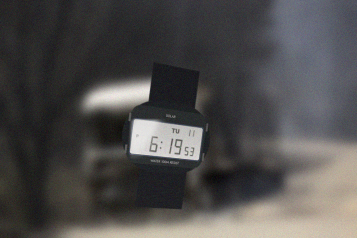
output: h=6 m=19 s=53
